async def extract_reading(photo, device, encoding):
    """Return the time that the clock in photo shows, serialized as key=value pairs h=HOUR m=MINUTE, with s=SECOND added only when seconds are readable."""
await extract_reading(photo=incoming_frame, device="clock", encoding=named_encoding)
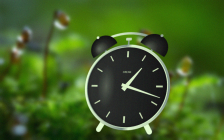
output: h=1 m=18
